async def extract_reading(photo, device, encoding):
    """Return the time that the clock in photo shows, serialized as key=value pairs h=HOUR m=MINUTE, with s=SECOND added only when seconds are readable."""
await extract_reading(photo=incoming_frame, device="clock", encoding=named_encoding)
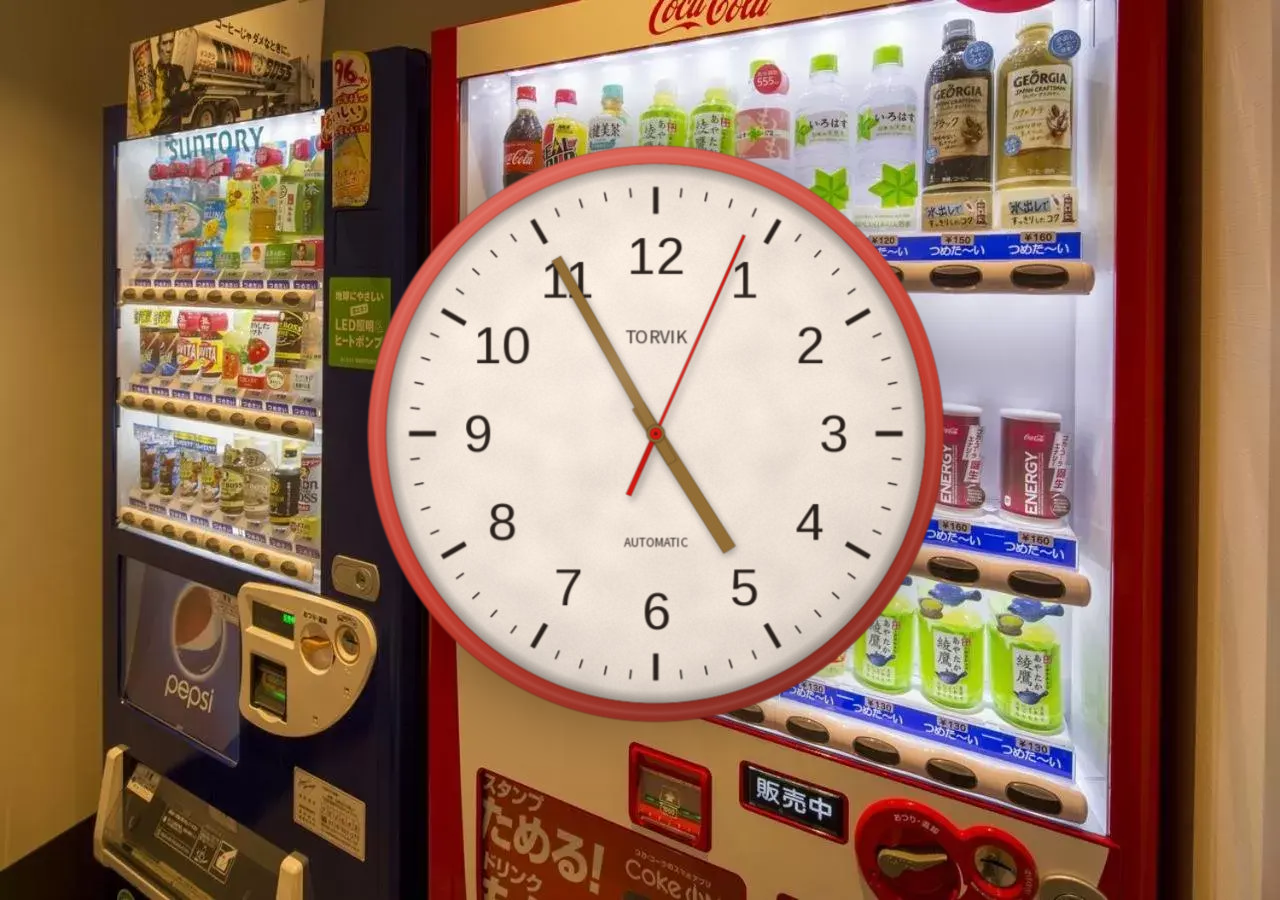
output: h=4 m=55 s=4
